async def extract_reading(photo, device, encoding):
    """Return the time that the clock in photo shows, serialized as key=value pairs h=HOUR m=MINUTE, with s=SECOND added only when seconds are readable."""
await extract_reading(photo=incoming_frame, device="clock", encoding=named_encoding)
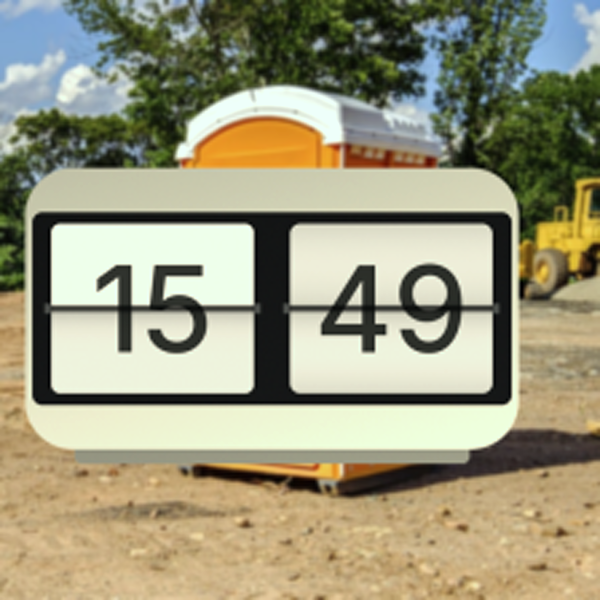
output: h=15 m=49
